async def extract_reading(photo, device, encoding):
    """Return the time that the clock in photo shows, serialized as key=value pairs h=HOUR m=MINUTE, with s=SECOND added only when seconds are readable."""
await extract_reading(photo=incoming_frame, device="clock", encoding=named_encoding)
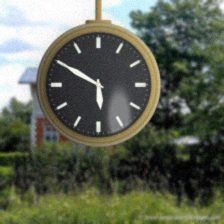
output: h=5 m=50
